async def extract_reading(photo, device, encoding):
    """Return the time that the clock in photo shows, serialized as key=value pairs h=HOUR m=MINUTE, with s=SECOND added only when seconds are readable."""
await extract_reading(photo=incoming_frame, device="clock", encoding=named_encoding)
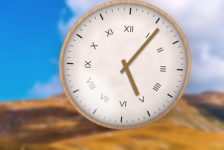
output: h=5 m=6
